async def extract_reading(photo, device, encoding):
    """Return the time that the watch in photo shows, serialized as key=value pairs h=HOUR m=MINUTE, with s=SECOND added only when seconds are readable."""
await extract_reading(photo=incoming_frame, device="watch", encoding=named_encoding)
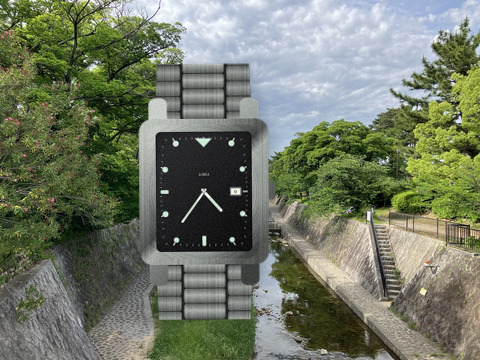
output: h=4 m=36
